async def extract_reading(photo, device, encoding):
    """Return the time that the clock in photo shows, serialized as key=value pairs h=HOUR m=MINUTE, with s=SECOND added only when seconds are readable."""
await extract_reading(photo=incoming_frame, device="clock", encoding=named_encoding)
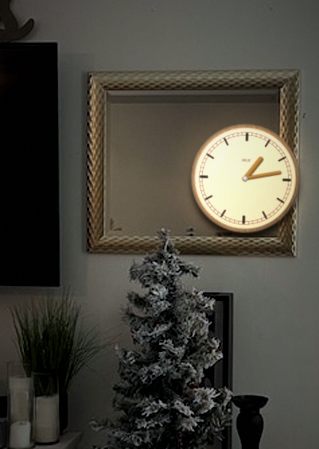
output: h=1 m=13
